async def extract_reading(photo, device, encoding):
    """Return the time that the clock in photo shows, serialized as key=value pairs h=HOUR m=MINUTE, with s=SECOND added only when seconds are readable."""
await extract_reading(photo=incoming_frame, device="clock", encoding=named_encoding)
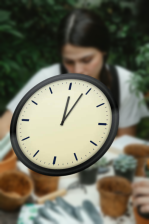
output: h=12 m=4
